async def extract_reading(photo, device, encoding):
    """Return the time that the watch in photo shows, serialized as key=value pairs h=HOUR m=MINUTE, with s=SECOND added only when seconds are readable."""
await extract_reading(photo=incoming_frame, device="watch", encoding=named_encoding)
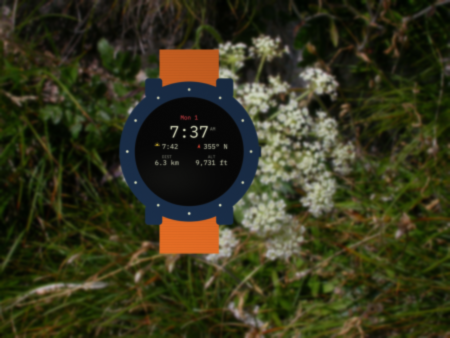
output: h=7 m=37
